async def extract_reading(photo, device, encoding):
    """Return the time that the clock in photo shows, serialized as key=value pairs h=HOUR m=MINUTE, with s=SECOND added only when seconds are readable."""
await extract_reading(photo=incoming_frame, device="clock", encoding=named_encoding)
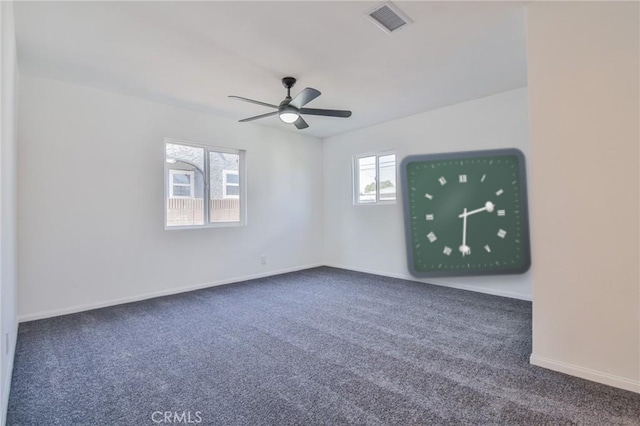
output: h=2 m=31
